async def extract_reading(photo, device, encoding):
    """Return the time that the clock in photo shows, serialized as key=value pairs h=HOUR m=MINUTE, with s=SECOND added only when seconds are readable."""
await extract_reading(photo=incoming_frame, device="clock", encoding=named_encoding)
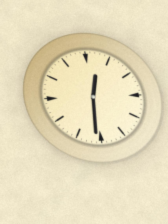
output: h=12 m=31
